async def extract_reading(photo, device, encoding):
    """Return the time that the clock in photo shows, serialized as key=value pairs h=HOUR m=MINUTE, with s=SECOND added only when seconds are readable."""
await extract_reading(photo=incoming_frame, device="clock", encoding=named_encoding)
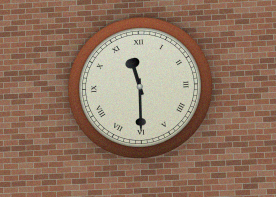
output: h=11 m=30
